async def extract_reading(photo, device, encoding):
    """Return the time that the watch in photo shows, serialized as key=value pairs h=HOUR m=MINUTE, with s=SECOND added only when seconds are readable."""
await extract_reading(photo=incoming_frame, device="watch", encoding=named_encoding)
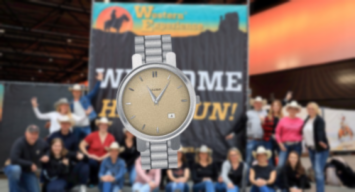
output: h=11 m=6
